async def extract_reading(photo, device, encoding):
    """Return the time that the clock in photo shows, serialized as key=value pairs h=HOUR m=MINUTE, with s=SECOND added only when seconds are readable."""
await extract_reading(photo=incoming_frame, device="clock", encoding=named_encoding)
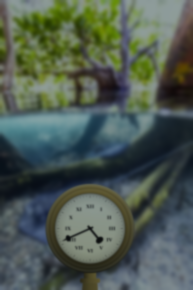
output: h=4 m=41
